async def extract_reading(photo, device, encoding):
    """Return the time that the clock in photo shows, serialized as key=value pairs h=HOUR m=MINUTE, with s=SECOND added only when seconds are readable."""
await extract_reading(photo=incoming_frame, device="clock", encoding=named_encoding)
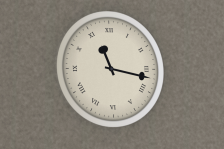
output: h=11 m=17
